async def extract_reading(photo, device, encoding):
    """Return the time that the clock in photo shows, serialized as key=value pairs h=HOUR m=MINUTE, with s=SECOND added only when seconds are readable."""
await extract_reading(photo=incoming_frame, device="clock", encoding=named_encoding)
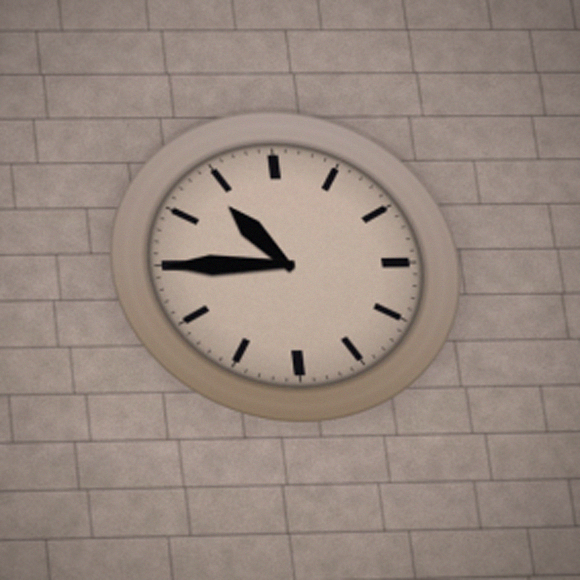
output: h=10 m=45
